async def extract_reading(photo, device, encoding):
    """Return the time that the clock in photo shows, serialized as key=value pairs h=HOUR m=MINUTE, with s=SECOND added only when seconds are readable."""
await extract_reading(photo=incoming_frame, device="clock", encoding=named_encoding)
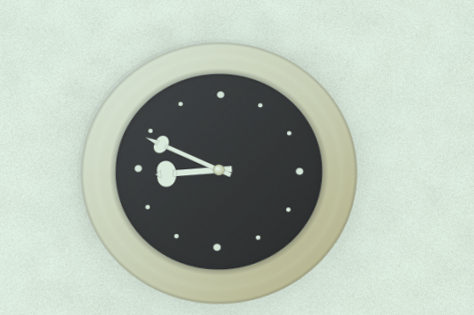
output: h=8 m=49
